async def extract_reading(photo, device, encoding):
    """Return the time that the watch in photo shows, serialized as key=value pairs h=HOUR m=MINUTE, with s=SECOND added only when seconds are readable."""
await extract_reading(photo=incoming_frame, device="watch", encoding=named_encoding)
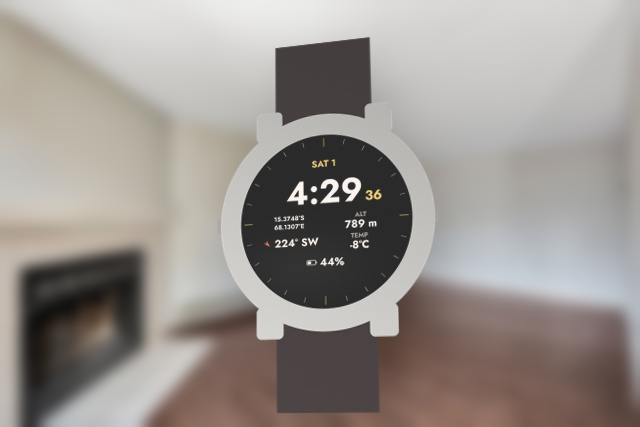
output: h=4 m=29 s=36
